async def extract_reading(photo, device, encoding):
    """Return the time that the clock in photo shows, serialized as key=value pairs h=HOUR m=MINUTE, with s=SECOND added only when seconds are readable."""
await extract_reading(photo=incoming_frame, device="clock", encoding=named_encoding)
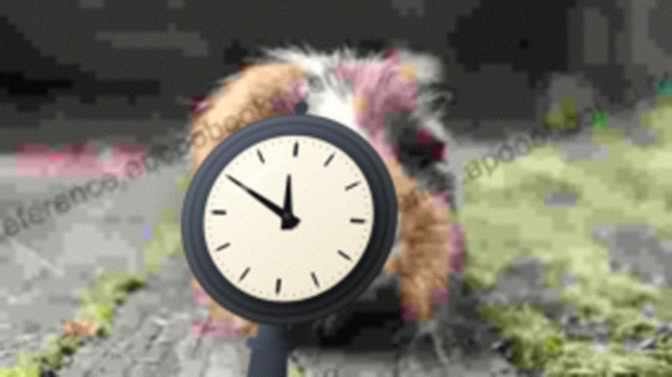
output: h=11 m=50
